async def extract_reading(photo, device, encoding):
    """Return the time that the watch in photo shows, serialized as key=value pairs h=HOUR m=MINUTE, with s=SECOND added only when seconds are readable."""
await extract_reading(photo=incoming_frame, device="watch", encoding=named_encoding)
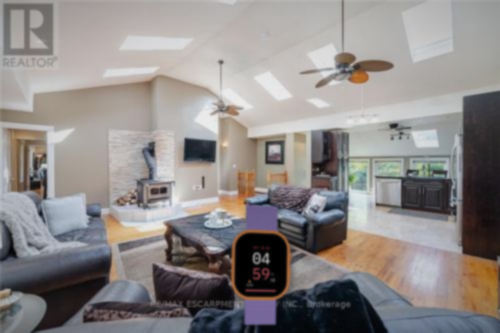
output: h=4 m=59
